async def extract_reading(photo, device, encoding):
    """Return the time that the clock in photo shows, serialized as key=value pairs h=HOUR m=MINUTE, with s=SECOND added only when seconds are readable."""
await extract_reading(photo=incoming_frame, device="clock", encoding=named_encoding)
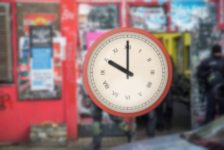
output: h=10 m=0
